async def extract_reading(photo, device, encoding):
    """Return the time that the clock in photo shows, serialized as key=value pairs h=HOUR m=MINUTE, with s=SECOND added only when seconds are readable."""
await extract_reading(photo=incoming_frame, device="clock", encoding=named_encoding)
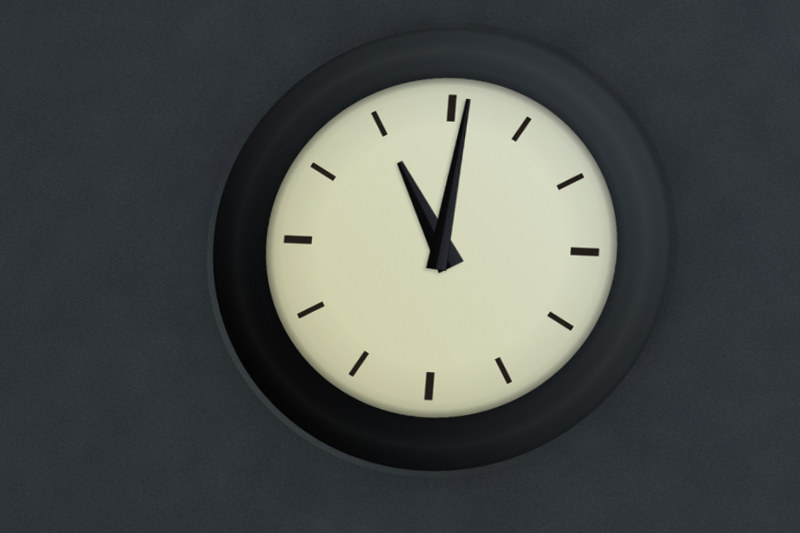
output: h=11 m=1
